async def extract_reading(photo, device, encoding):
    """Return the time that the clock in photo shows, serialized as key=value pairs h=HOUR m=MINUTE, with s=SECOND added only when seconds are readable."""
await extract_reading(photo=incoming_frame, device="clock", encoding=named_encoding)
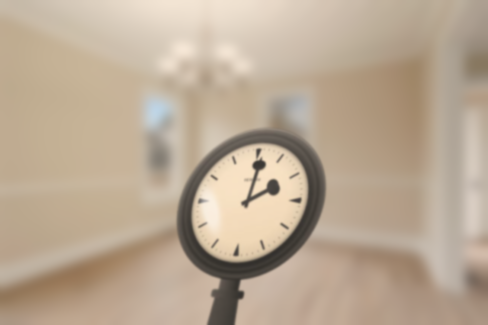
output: h=2 m=1
